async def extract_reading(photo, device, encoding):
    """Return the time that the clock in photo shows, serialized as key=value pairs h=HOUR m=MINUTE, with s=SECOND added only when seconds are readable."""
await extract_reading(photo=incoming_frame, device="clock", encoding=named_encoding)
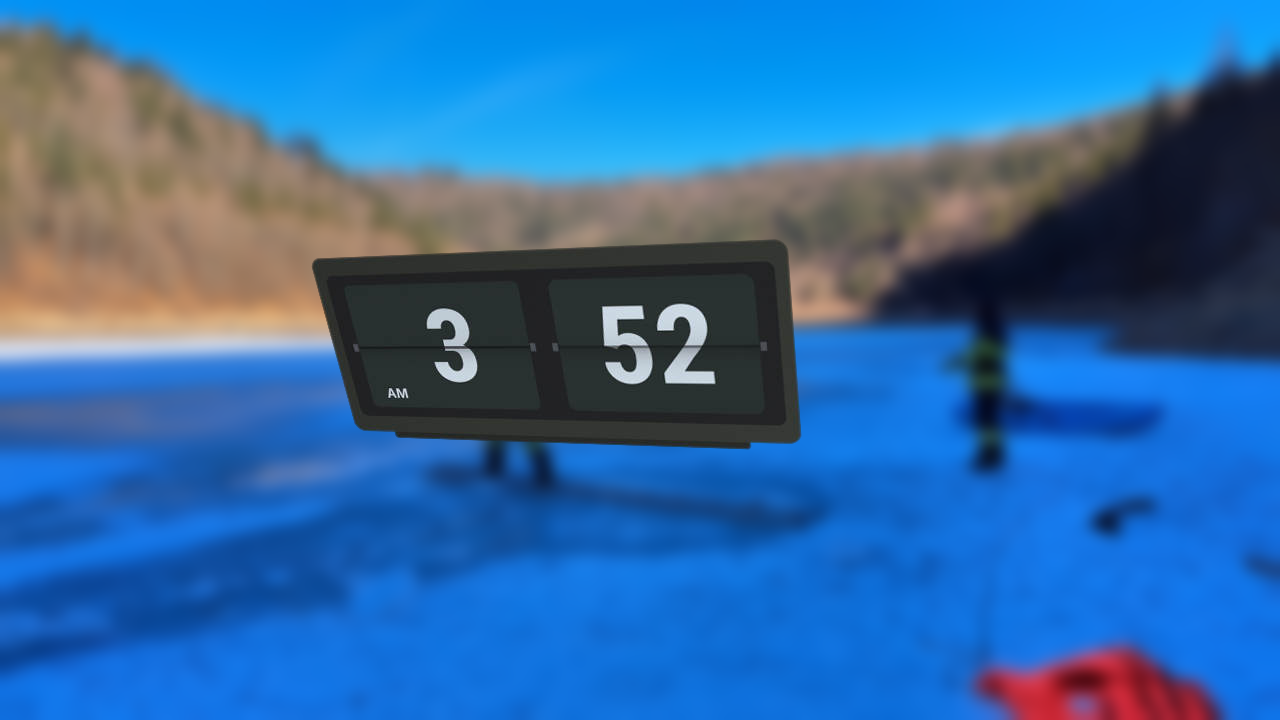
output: h=3 m=52
